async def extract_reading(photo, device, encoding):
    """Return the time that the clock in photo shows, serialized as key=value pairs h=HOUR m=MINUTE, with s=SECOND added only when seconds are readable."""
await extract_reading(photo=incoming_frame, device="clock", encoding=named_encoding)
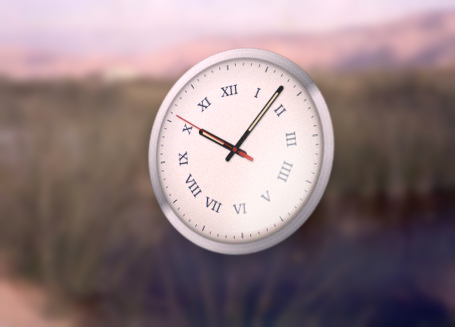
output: h=10 m=7 s=51
